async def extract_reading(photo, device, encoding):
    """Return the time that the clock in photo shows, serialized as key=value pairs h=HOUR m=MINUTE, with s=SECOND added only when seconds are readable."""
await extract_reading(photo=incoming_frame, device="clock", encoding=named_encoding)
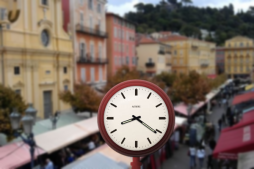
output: h=8 m=21
